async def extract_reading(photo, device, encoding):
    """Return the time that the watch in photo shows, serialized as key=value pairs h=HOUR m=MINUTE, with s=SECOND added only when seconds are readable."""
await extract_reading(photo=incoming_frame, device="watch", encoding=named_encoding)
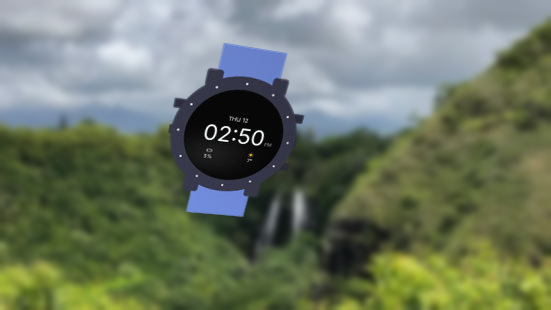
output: h=2 m=50
